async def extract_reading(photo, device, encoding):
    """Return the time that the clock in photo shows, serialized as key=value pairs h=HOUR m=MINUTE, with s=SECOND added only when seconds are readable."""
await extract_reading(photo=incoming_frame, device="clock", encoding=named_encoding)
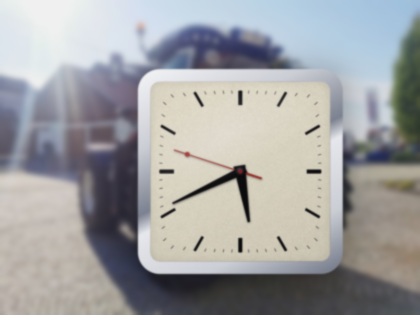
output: h=5 m=40 s=48
